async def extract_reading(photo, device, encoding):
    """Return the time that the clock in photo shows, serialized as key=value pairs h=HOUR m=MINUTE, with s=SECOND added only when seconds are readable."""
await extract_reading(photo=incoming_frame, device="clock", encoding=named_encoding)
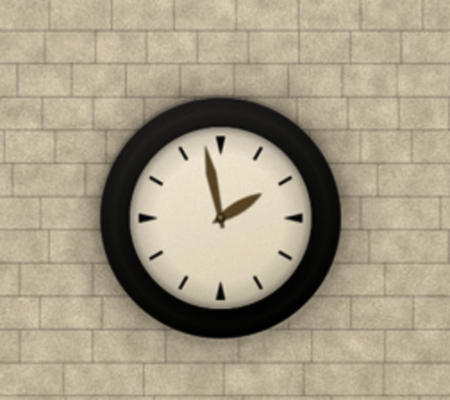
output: h=1 m=58
